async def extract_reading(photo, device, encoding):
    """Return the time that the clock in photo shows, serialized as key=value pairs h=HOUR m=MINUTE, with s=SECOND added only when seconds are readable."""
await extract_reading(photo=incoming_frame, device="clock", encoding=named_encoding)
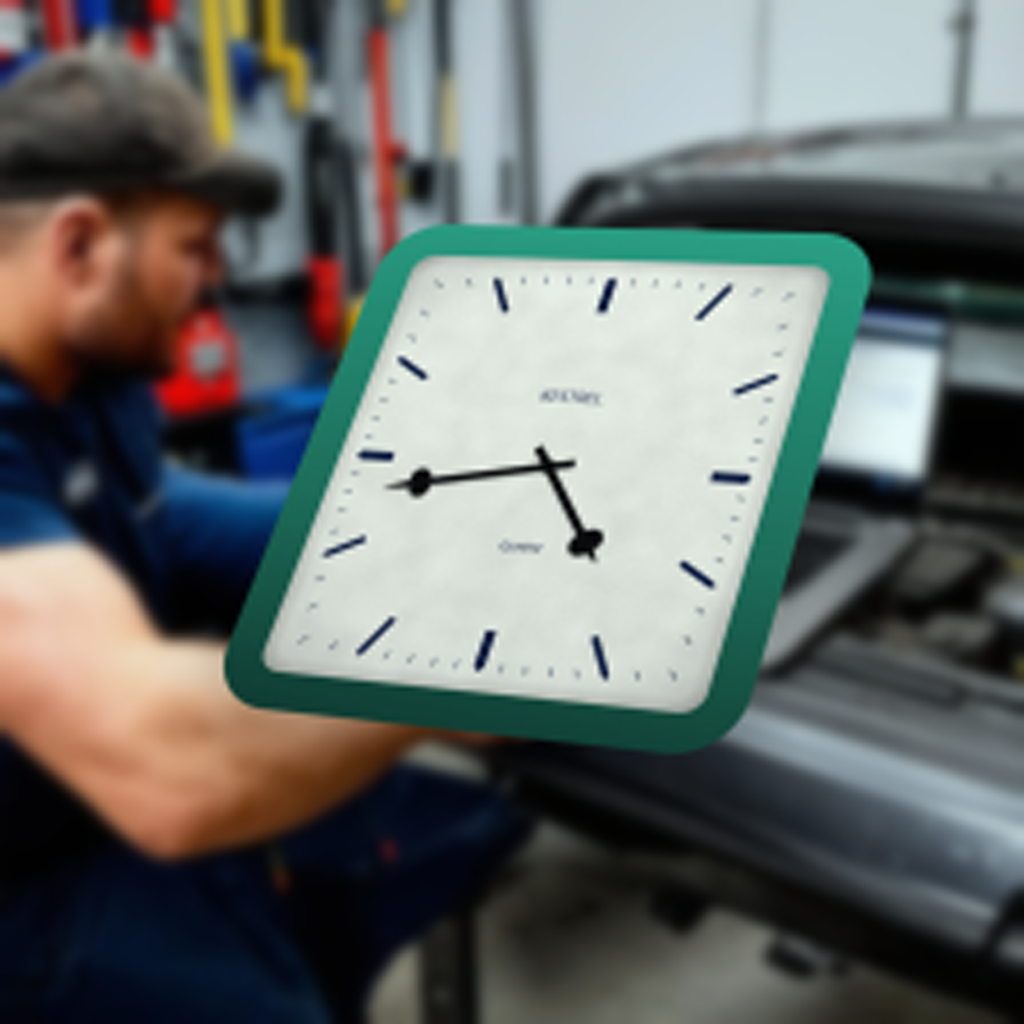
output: h=4 m=43
